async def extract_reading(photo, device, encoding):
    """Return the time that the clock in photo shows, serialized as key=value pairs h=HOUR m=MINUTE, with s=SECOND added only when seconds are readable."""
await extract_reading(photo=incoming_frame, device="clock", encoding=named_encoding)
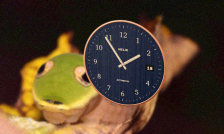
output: h=1 m=54
